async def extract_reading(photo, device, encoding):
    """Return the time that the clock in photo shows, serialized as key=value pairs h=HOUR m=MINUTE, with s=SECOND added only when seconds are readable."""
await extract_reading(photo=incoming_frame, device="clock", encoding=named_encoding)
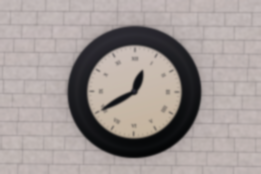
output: h=12 m=40
